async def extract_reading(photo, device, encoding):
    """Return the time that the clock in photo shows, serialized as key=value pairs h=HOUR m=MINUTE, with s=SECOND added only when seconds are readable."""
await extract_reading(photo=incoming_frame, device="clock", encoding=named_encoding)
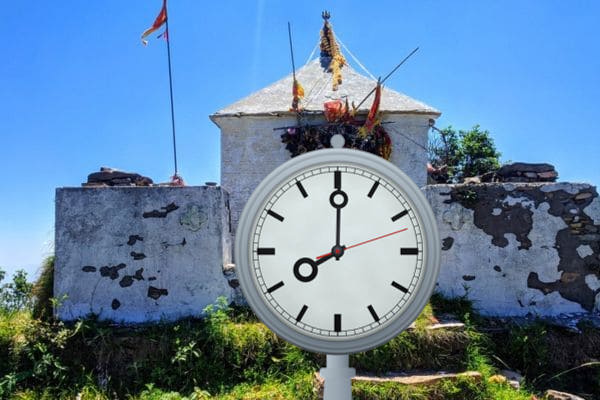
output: h=8 m=0 s=12
